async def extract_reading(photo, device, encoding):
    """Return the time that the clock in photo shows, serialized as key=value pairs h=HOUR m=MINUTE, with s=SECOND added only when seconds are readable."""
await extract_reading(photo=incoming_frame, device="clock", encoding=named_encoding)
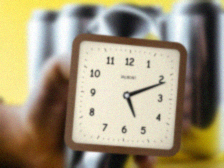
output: h=5 m=11
